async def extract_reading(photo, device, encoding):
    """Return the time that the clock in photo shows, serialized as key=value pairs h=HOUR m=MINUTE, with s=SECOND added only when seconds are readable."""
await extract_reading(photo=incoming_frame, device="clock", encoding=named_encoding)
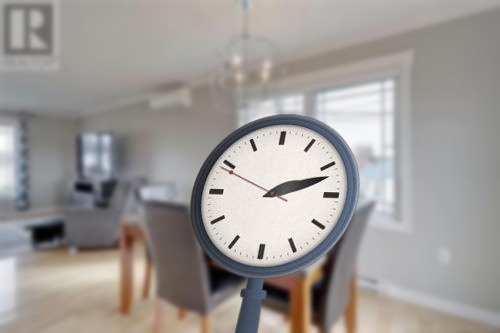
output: h=2 m=11 s=49
